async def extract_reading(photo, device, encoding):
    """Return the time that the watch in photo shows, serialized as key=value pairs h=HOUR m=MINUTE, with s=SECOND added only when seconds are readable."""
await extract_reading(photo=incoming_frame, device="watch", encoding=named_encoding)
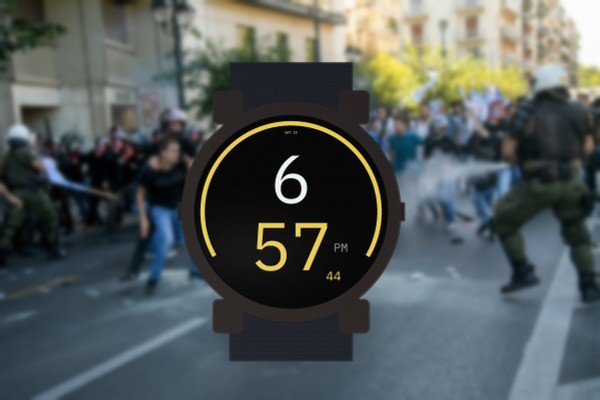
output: h=6 m=57 s=44
